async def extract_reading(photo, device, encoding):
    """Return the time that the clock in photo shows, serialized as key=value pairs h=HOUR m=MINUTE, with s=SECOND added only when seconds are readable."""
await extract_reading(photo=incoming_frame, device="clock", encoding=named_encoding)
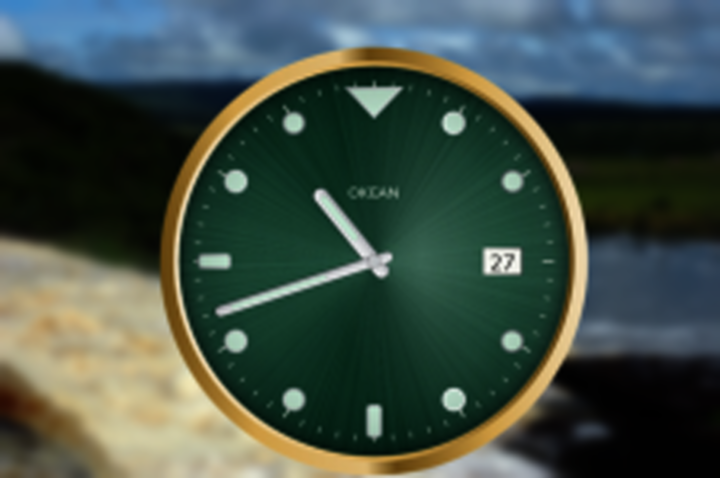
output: h=10 m=42
